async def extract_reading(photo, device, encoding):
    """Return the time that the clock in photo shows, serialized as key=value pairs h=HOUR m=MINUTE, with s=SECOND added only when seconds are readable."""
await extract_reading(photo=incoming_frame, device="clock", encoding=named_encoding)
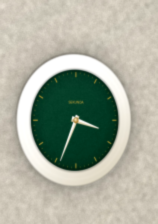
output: h=3 m=34
